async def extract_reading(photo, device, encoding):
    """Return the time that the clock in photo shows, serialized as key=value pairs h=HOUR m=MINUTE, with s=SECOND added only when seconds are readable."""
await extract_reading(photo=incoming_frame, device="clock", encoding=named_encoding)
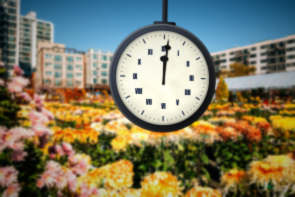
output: h=12 m=1
